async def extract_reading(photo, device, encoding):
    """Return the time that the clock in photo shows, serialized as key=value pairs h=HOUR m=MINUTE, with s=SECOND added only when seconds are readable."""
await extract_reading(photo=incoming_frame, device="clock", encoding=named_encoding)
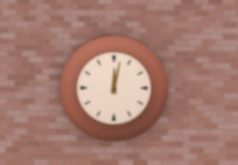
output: h=12 m=2
